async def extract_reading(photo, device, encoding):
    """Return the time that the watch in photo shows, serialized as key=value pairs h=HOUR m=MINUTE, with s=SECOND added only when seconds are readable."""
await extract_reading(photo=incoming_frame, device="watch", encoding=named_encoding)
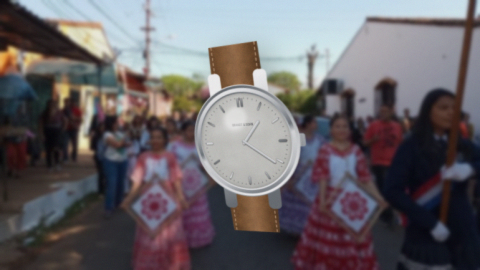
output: h=1 m=21
